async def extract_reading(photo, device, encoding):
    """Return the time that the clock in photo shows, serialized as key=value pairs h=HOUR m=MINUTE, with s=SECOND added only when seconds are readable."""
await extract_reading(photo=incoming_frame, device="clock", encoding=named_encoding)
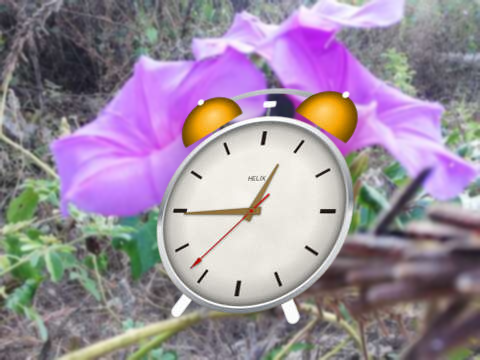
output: h=12 m=44 s=37
